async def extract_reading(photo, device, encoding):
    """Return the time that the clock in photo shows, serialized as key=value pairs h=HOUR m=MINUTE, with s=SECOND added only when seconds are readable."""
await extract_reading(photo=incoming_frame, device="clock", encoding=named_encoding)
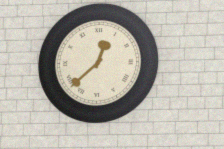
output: h=12 m=38
